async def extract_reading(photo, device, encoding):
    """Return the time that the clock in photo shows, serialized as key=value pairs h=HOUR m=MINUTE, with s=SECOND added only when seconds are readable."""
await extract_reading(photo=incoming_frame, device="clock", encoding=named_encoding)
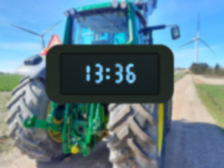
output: h=13 m=36
